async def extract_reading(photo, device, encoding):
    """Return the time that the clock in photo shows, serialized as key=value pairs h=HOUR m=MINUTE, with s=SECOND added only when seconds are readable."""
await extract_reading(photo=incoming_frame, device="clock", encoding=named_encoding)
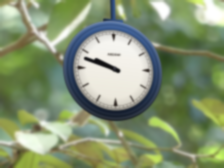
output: h=9 m=48
